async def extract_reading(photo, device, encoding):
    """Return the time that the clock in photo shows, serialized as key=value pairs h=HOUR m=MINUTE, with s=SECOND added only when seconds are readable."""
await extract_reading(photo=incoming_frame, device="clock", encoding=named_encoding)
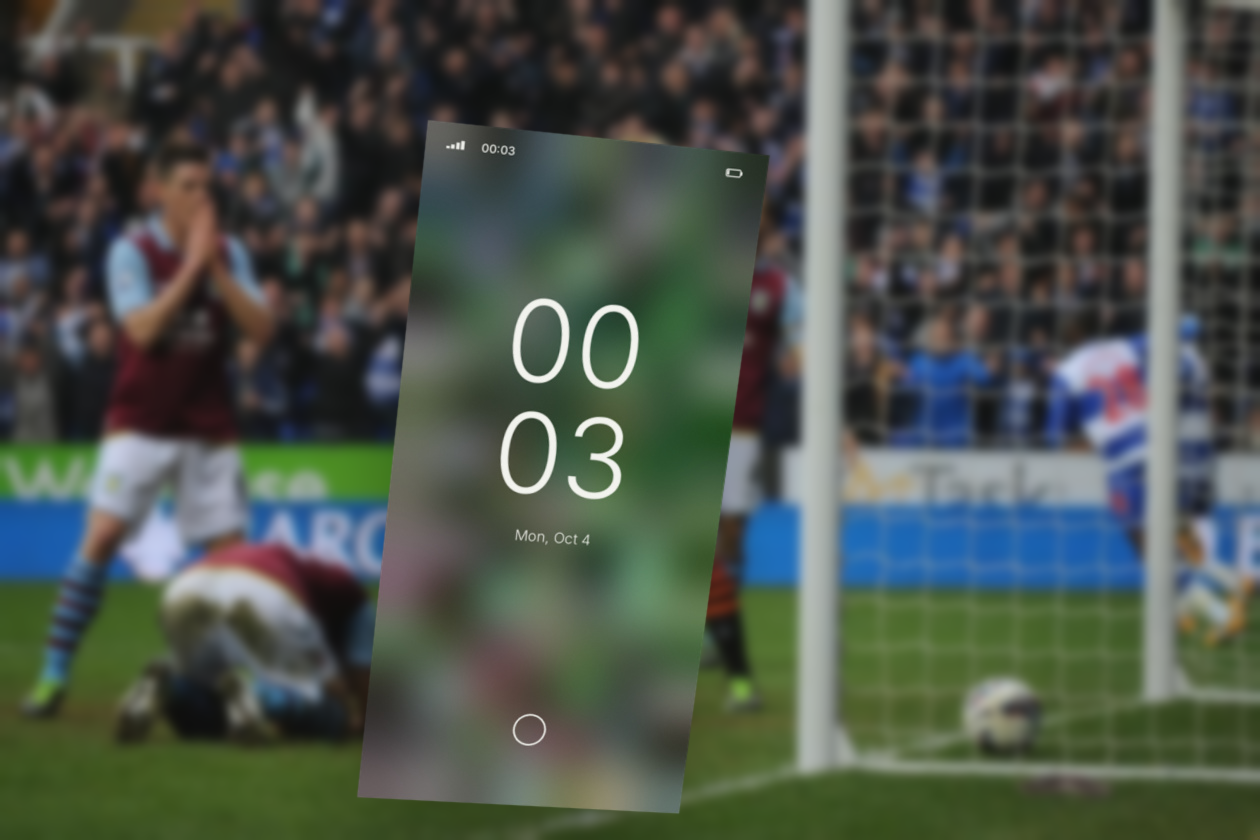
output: h=0 m=3
